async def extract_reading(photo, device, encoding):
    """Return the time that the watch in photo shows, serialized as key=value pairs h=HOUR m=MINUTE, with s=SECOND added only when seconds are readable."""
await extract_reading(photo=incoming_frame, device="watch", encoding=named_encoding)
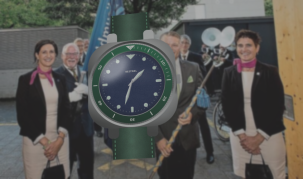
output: h=1 m=33
